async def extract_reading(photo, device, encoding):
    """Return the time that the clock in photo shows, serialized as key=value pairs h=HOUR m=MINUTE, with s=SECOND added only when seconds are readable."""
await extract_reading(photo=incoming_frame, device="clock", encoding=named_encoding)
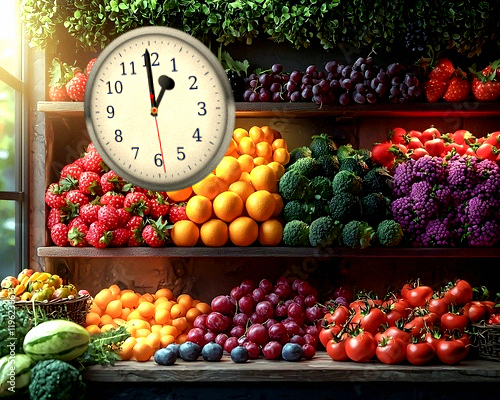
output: h=12 m=59 s=29
